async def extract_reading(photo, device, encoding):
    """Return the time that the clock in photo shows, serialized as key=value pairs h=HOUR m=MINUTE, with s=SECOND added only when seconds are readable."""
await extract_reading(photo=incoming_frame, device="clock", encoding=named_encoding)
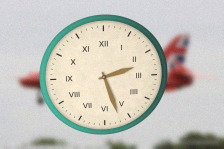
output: h=2 m=27
